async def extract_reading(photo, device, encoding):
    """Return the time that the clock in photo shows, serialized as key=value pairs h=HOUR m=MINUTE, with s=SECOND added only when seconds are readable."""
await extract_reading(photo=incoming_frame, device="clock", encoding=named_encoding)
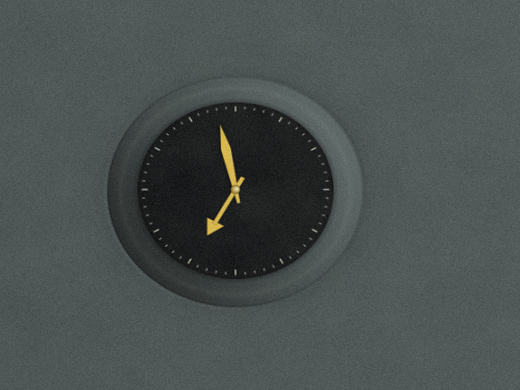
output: h=6 m=58
